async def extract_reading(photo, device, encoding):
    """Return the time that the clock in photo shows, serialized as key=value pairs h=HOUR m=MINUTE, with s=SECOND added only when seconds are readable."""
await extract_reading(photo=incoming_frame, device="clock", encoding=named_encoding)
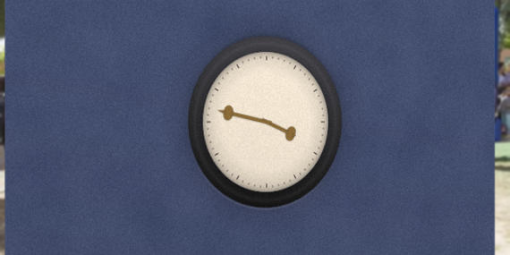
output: h=3 m=47
